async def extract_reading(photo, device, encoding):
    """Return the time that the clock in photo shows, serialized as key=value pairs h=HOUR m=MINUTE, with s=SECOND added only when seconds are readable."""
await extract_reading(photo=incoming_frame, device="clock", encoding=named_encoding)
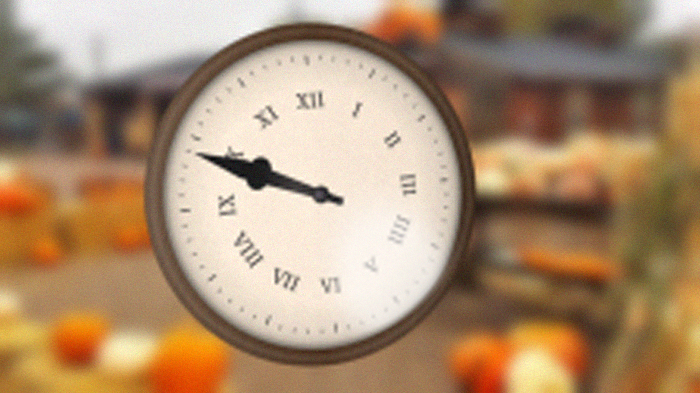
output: h=9 m=49
